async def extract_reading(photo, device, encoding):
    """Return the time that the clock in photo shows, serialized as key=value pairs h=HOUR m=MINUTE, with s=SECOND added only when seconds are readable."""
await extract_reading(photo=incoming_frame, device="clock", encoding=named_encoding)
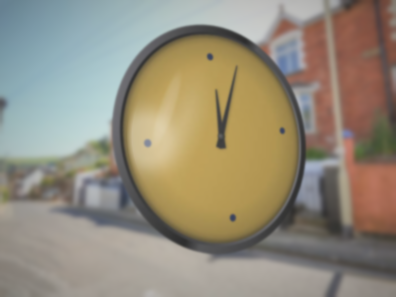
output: h=12 m=4
